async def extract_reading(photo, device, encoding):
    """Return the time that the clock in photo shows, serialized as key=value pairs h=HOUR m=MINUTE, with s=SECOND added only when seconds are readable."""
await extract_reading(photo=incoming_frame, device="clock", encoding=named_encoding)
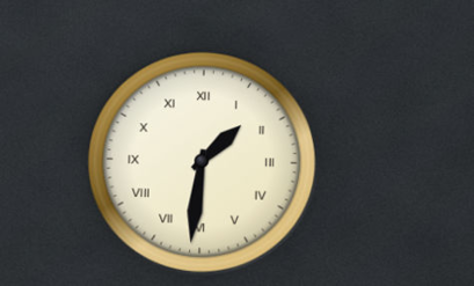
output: h=1 m=31
